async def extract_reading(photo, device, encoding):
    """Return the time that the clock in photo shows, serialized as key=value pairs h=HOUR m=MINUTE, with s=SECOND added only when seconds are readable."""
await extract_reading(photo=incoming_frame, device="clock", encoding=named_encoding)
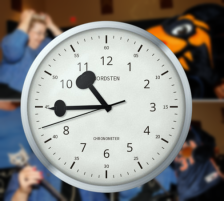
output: h=10 m=44 s=42
